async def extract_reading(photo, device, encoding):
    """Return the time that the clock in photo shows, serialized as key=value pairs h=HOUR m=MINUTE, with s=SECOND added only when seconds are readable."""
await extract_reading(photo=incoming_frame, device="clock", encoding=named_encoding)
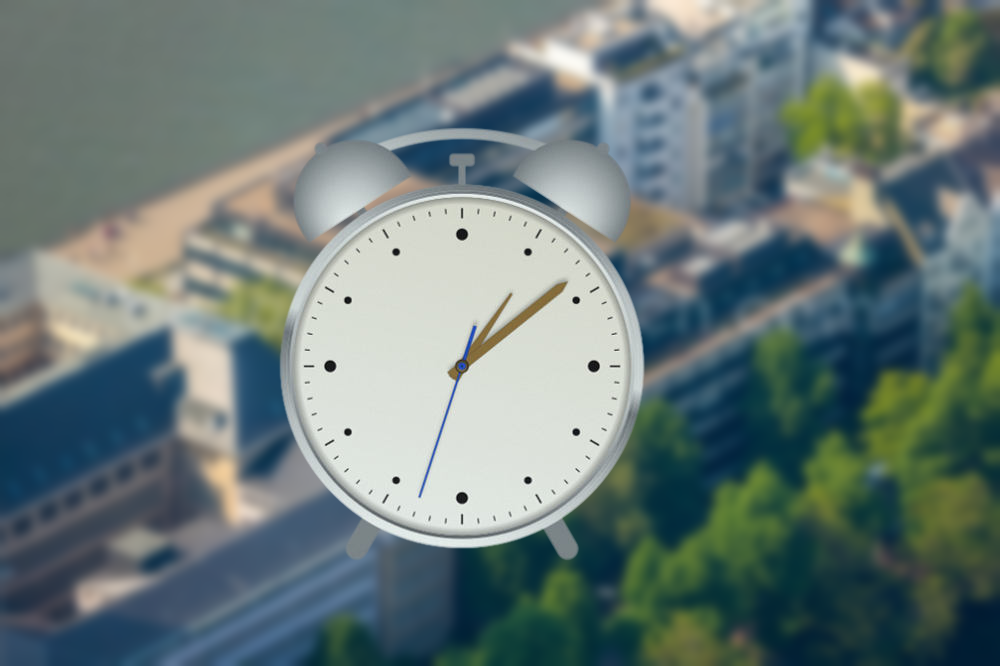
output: h=1 m=8 s=33
